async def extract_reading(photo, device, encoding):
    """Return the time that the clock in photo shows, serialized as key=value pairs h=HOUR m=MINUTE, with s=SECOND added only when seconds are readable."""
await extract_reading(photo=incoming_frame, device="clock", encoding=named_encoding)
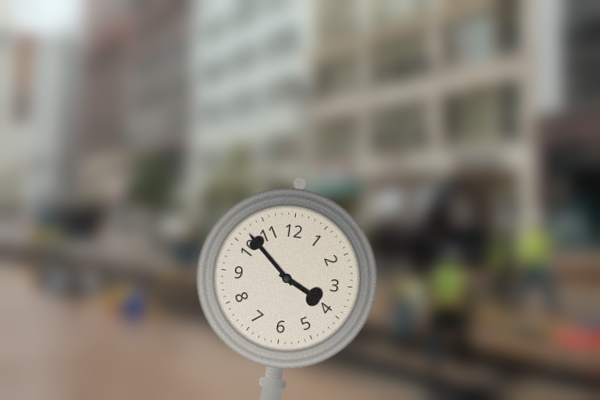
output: h=3 m=52
